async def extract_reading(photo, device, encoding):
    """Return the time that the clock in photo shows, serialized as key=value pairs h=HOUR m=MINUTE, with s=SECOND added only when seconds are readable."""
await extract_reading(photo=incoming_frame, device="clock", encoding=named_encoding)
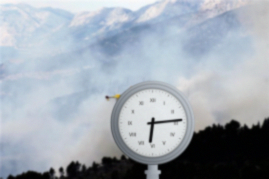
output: h=6 m=14
